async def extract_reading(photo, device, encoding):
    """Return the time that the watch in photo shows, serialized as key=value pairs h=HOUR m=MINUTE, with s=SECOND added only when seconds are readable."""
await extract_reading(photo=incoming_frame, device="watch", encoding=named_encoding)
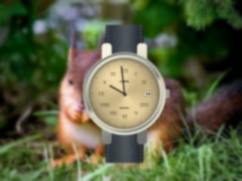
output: h=9 m=59
